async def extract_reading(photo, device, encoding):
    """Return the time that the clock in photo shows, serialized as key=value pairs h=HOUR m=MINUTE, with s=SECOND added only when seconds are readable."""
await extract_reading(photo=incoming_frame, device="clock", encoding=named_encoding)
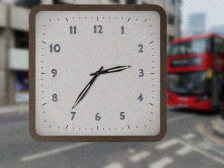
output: h=2 m=36
